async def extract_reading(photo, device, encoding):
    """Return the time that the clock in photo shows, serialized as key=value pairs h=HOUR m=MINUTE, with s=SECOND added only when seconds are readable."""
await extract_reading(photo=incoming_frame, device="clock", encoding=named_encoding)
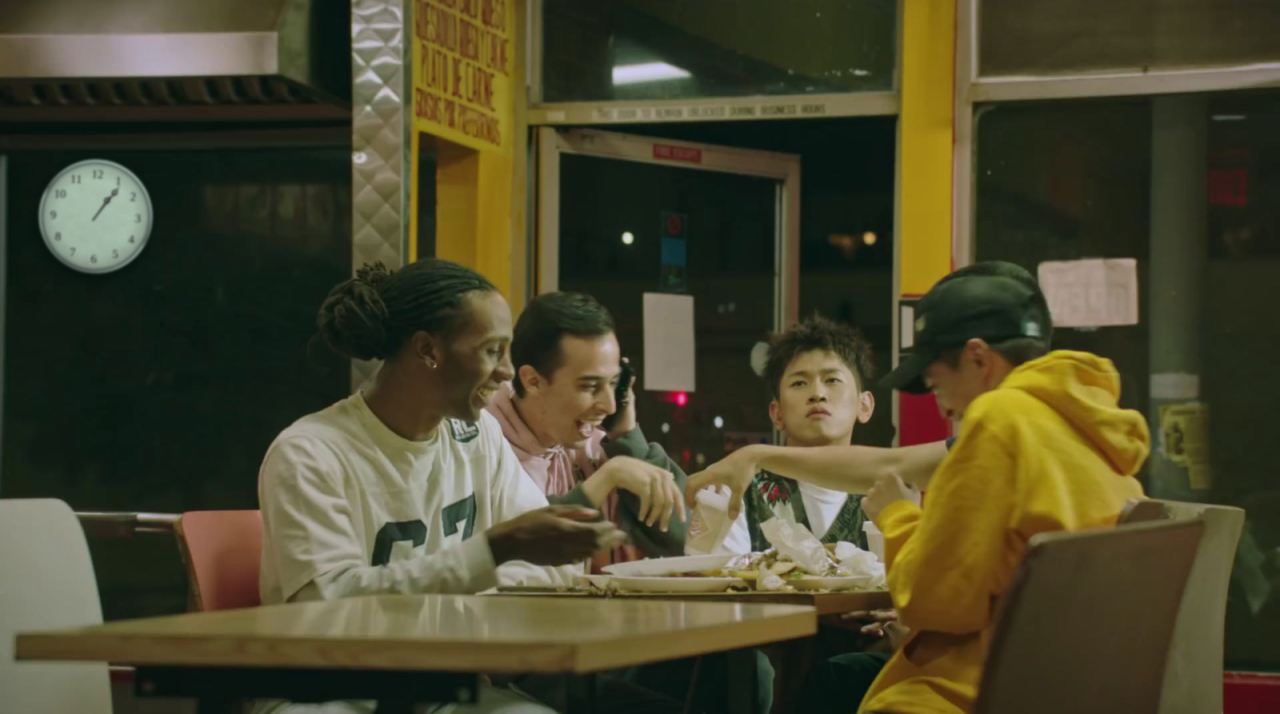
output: h=1 m=6
